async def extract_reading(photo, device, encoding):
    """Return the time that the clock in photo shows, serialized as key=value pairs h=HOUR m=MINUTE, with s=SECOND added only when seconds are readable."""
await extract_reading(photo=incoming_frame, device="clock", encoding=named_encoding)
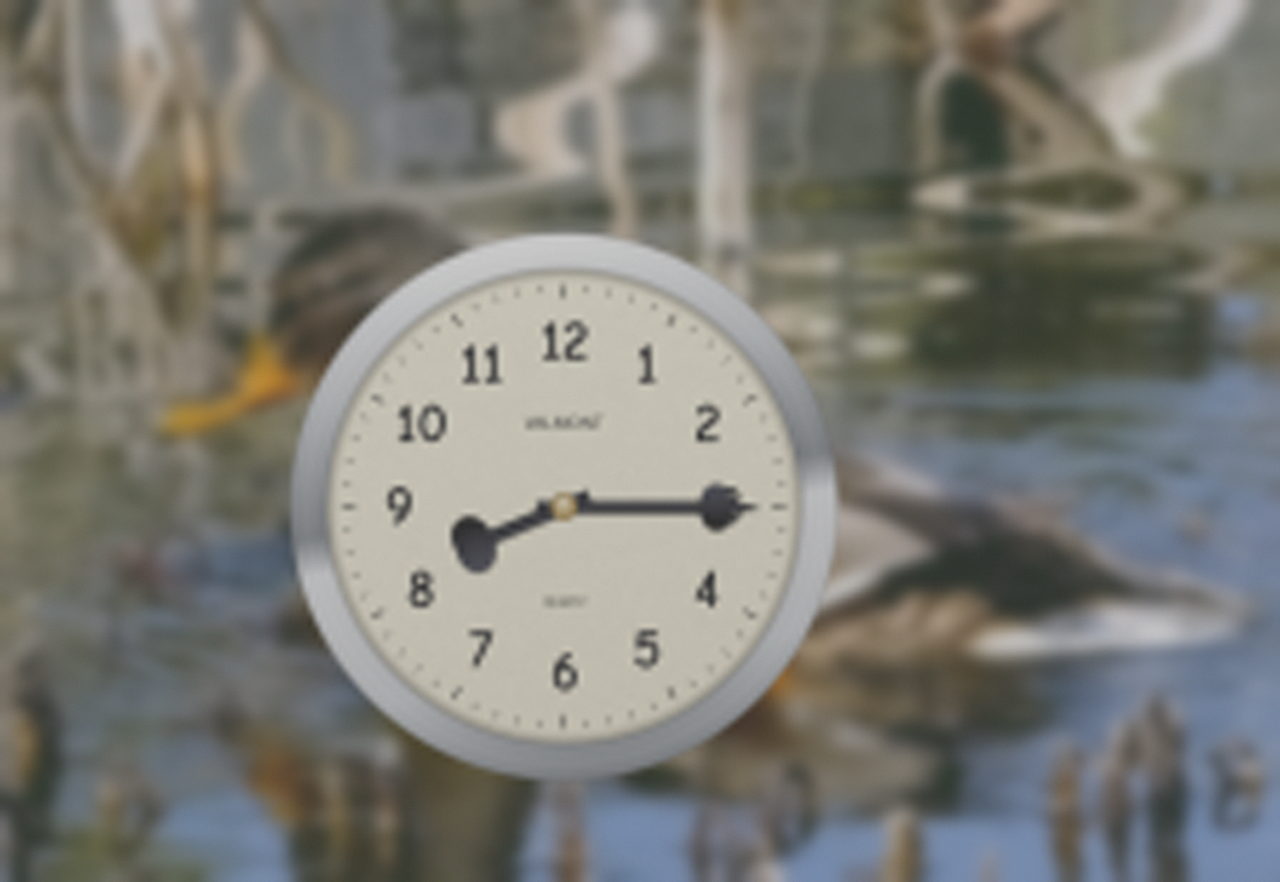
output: h=8 m=15
